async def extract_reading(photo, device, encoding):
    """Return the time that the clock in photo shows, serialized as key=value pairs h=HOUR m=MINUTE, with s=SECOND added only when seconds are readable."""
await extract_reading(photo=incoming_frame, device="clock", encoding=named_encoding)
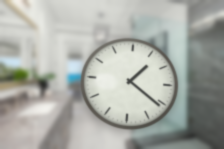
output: h=1 m=21
